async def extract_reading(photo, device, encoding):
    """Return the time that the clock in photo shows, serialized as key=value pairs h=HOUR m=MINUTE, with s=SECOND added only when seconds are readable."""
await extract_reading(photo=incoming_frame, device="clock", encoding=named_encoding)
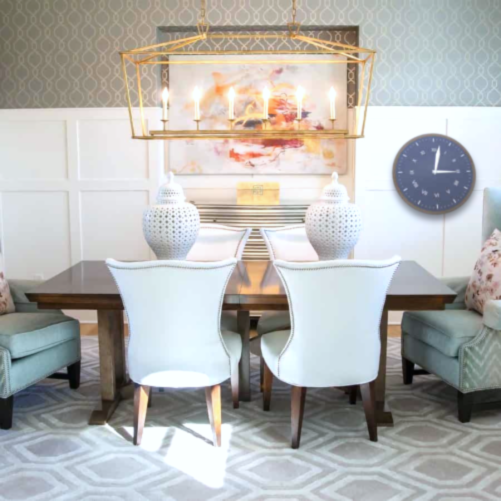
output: h=3 m=2
